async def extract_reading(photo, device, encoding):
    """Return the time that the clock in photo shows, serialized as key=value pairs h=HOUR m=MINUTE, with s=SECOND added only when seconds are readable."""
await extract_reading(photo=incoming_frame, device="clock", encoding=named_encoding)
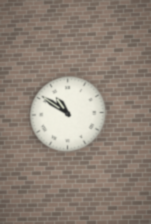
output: h=10 m=51
